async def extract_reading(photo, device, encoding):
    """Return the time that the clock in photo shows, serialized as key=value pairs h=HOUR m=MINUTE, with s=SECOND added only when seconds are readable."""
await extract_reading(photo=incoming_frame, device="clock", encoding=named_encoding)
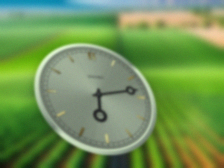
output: h=6 m=13
